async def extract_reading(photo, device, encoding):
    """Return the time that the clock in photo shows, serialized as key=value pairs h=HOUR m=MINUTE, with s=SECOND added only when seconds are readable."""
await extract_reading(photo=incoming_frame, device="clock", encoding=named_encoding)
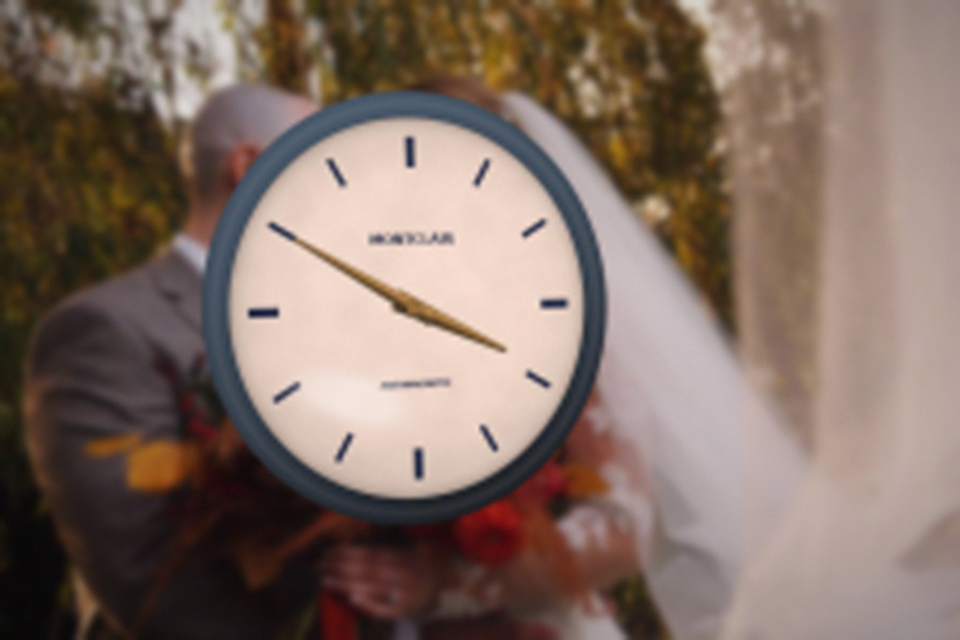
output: h=3 m=50
